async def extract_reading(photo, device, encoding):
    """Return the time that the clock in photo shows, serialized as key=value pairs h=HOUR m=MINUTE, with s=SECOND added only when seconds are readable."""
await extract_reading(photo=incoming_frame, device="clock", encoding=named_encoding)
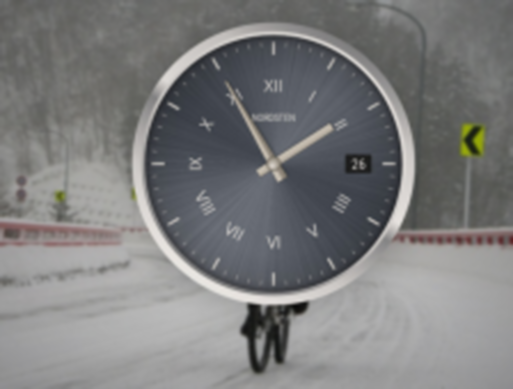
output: h=1 m=55
